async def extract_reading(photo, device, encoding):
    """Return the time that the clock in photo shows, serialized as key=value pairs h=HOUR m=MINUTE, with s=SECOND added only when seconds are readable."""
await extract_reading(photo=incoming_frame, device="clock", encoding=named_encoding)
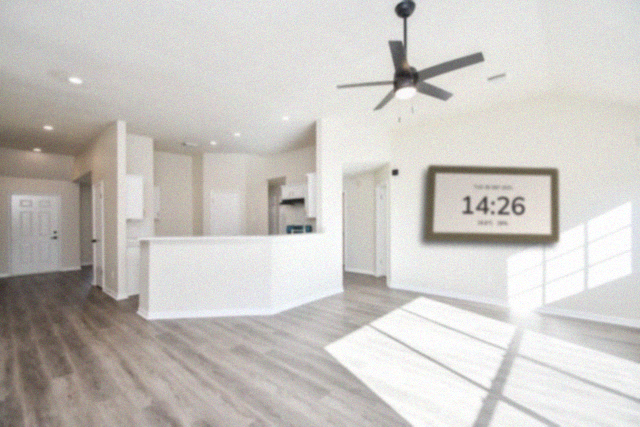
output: h=14 m=26
